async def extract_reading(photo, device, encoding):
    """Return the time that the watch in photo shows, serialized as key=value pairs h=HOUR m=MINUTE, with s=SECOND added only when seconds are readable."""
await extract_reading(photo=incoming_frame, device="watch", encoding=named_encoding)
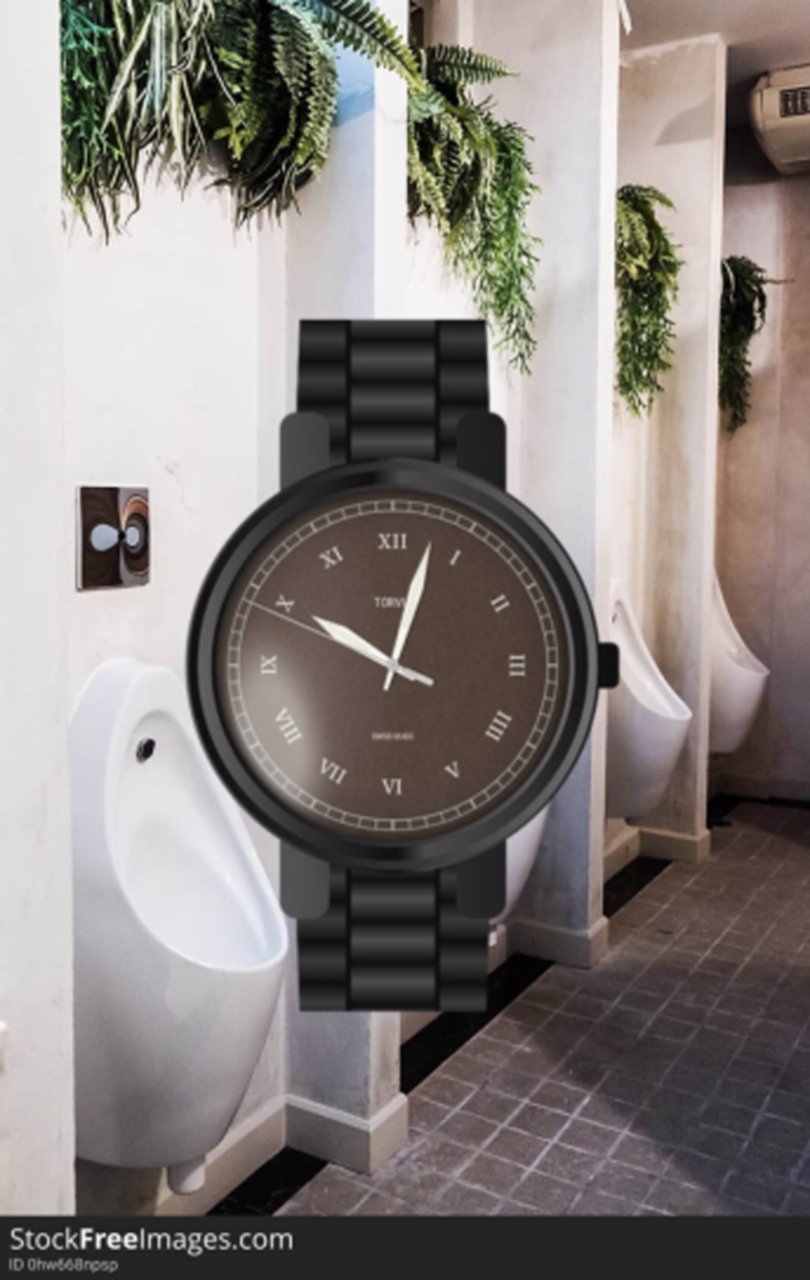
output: h=10 m=2 s=49
